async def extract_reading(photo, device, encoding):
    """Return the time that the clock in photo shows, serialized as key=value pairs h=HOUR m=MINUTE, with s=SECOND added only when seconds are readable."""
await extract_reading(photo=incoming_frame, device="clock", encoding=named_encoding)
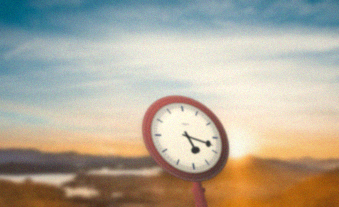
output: h=5 m=18
